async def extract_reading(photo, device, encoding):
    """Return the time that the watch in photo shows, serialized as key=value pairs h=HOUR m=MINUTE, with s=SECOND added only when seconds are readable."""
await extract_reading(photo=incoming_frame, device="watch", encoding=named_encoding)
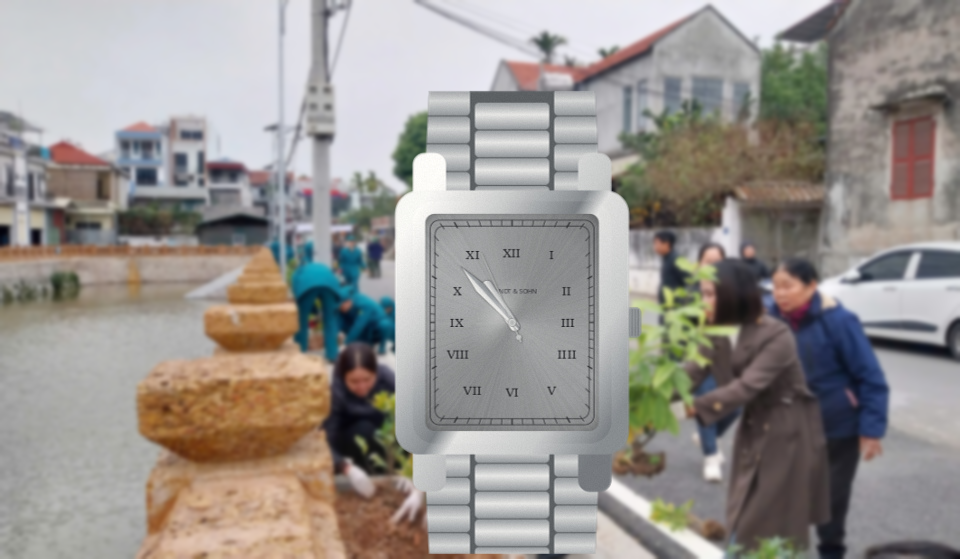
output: h=10 m=52 s=56
